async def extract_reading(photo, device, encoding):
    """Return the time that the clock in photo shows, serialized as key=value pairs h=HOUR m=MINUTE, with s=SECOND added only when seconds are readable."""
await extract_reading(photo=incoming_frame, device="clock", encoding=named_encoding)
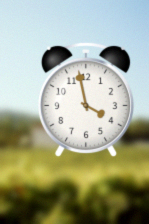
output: h=3 m=58
